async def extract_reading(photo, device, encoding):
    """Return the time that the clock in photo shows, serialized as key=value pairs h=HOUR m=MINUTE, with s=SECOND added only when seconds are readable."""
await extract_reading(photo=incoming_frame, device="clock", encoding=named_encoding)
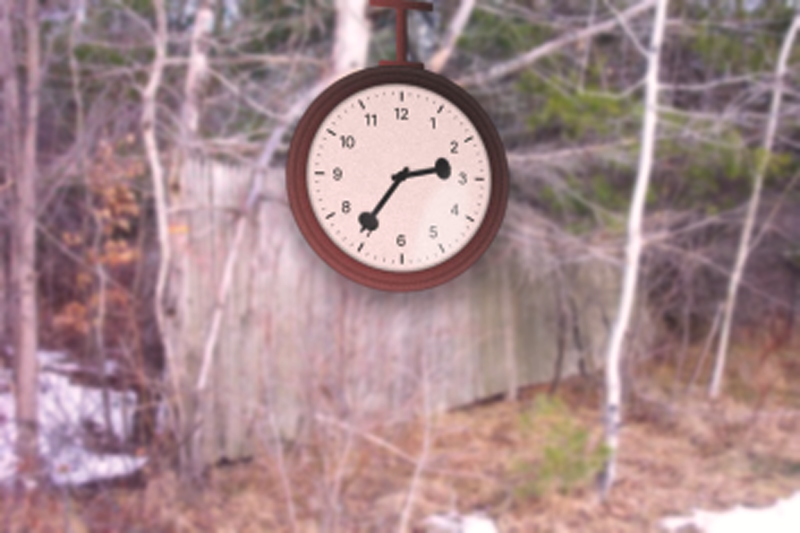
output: h=2 m=36
